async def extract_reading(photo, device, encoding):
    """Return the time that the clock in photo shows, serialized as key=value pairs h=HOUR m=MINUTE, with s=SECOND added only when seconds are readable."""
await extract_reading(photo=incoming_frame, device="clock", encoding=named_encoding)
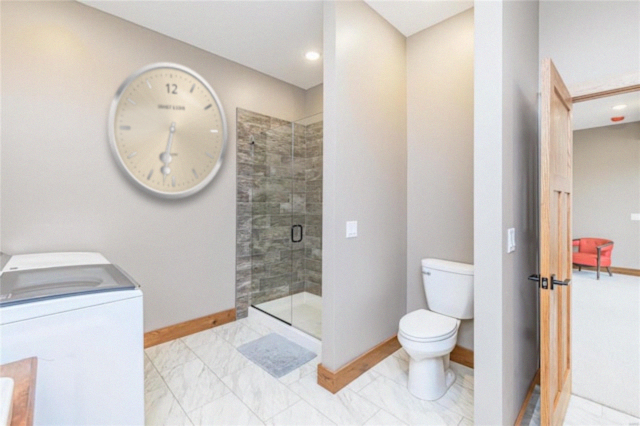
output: h=6 m=32
